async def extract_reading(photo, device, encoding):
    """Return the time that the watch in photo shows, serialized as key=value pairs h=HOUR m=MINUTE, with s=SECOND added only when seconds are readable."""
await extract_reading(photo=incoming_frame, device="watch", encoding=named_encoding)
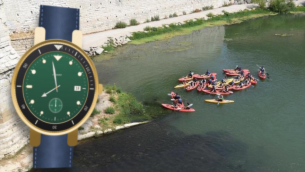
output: h=7 m=58
